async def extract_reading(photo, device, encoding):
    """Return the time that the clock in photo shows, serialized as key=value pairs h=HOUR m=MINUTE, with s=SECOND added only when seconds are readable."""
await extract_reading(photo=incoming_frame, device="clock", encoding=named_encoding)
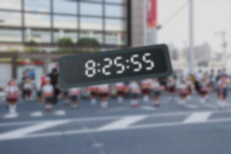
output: h=8 m=25 s=55
